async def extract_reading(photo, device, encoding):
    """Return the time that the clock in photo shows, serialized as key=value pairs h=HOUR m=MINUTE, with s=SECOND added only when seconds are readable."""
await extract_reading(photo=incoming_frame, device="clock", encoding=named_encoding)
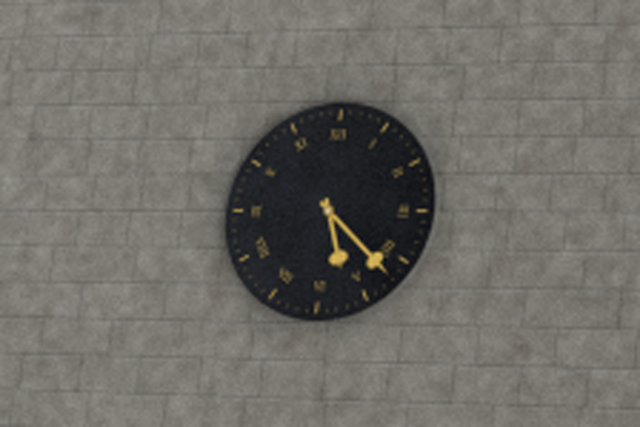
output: h=5 m=22
